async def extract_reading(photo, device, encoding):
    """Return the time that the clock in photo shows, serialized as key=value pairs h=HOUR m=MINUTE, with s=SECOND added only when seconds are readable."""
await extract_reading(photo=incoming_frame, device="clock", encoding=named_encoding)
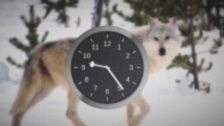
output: h=9 m=24
